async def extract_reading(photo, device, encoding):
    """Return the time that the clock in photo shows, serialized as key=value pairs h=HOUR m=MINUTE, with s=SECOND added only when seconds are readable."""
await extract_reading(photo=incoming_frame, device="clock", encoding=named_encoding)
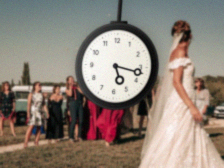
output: h=5 m=17
